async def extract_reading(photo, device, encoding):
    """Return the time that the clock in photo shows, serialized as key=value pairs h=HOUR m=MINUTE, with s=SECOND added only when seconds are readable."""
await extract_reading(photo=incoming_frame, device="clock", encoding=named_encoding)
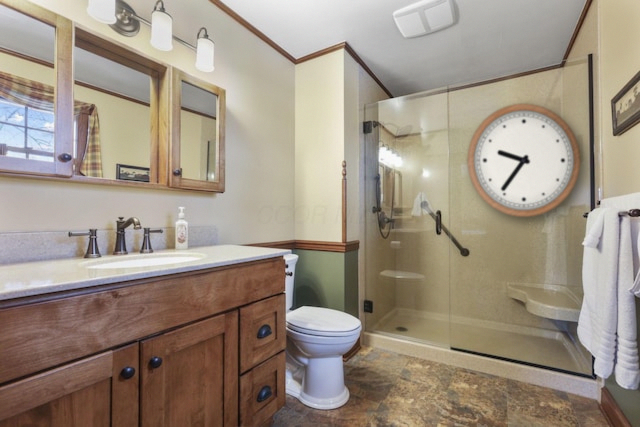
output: h=9 m=36
